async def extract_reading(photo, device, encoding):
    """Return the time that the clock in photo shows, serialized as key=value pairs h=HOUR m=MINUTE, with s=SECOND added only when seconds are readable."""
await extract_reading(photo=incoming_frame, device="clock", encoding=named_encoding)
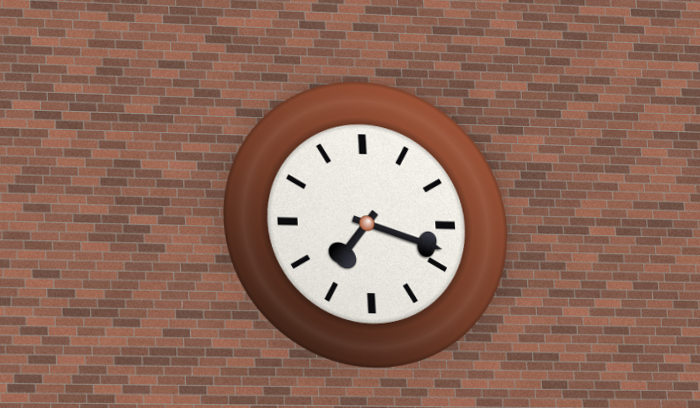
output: h=7 m=18
